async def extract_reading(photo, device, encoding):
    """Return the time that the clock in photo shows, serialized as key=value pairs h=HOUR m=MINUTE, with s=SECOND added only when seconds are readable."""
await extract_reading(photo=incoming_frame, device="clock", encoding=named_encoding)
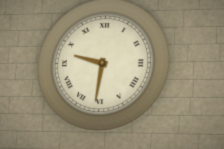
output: h=9 m=31
